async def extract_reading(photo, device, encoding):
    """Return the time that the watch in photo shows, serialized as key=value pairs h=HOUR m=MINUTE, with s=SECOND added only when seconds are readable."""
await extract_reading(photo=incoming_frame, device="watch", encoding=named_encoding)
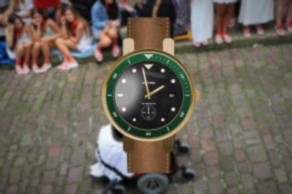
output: h=1 m=58
